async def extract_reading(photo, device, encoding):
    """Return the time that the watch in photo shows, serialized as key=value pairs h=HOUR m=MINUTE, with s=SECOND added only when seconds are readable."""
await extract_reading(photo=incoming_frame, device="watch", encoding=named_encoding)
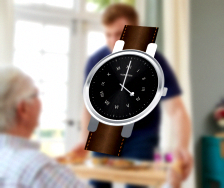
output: h=4 m=0
